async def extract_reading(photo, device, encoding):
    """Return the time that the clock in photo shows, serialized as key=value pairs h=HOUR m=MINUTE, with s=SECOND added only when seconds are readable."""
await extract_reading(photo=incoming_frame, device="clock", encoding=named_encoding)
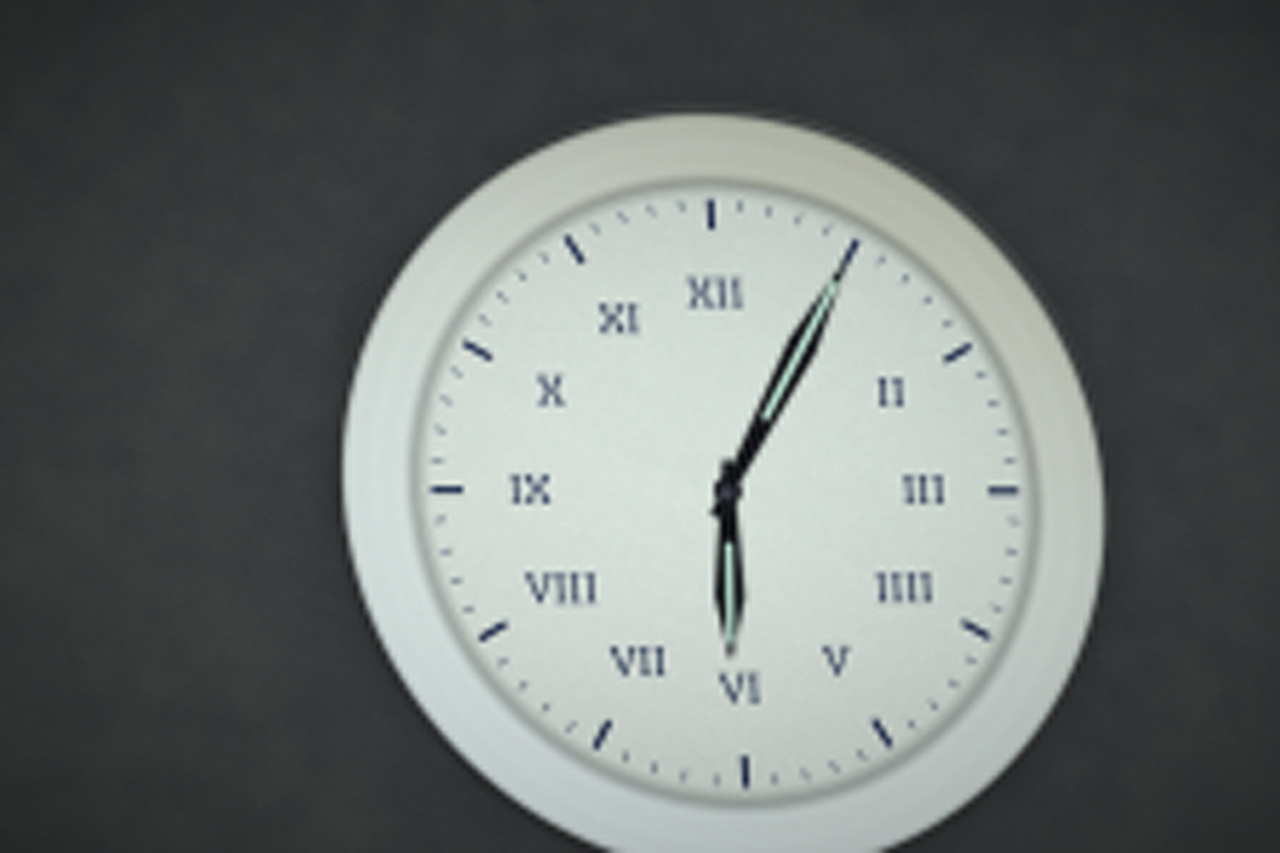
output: h=6 m=5
